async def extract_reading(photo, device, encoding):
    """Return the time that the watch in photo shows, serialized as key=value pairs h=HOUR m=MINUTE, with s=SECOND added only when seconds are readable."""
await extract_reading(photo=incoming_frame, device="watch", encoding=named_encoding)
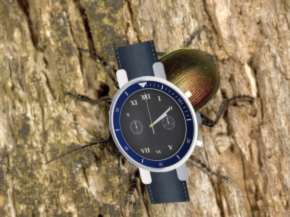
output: h=2 m=10
